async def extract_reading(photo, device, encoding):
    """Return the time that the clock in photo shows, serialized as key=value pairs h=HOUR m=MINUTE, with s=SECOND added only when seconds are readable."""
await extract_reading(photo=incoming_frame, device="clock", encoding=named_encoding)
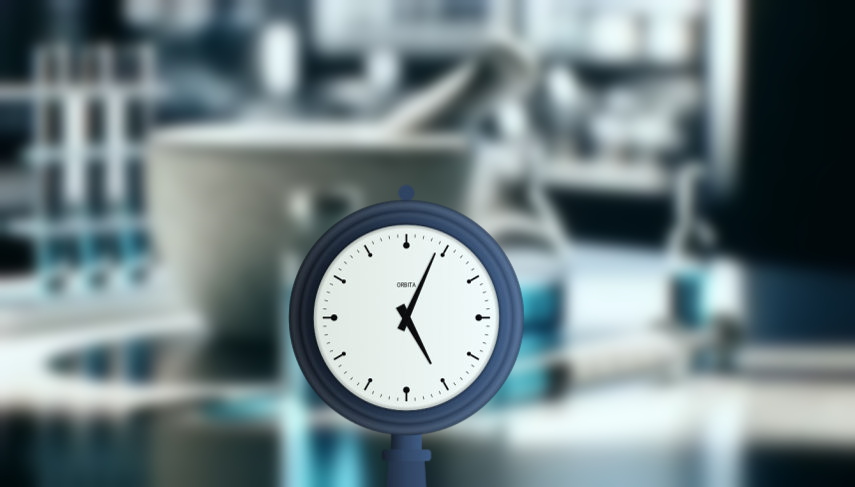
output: h=5 m=4
